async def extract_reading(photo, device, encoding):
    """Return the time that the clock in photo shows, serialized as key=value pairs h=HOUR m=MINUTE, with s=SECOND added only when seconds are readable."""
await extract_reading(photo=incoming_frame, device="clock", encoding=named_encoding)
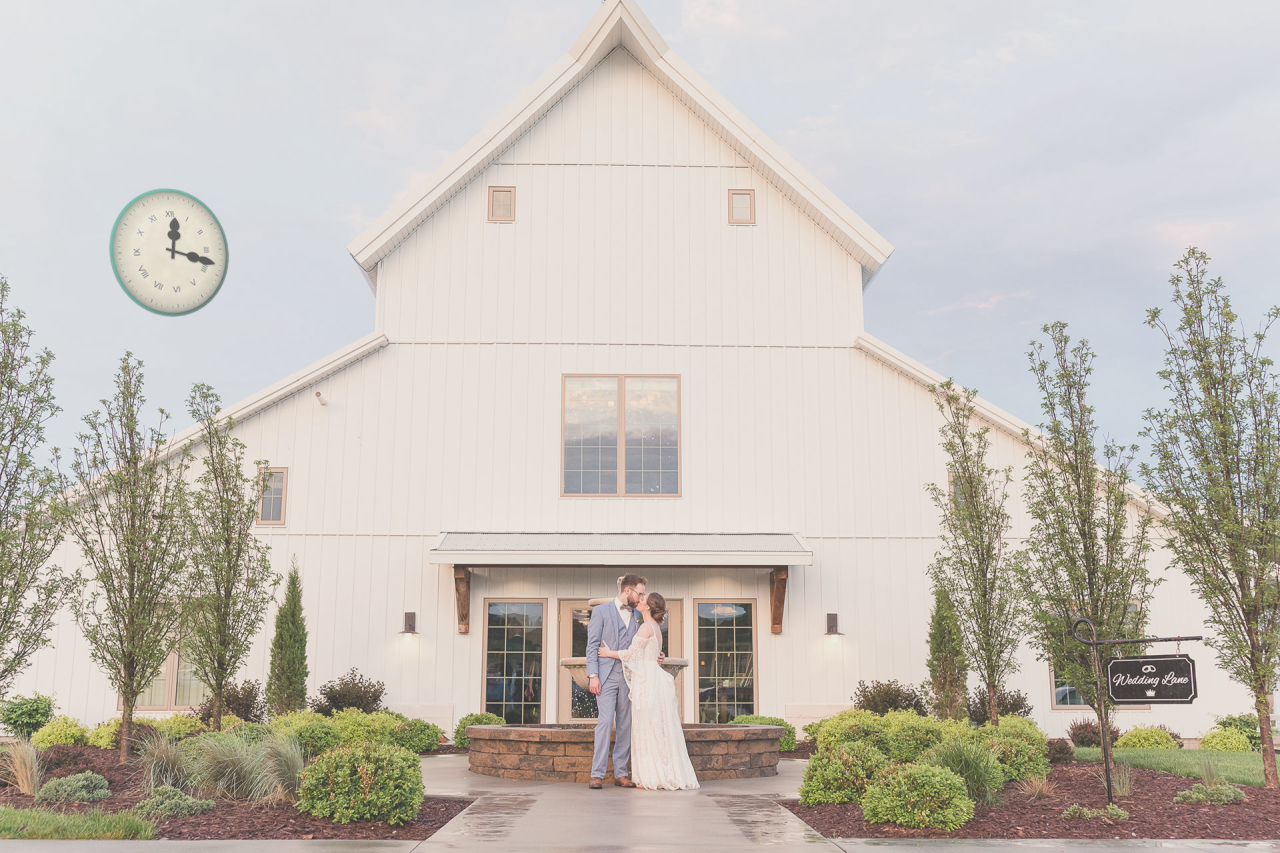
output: h=12 m=18
